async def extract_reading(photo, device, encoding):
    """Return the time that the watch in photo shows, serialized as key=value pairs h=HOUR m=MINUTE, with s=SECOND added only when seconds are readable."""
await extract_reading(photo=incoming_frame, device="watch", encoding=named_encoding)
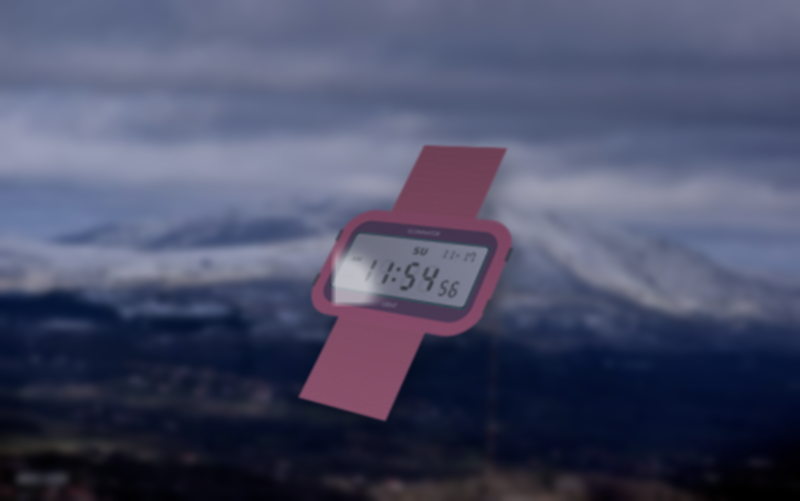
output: h=11 m=54 s=56
